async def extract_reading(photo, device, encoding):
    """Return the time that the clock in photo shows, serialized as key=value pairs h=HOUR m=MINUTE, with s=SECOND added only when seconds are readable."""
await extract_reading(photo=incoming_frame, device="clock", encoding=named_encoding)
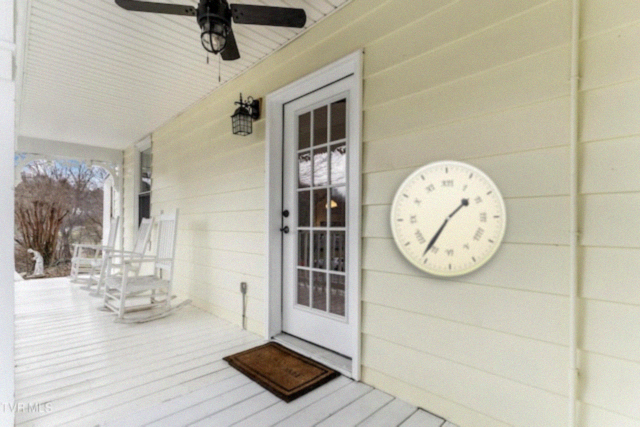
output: h=1 m=36
